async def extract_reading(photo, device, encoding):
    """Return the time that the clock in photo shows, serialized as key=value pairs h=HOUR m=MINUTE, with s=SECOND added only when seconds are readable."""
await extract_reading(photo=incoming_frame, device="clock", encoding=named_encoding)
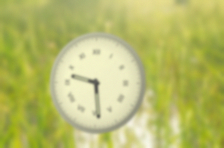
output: h=9 m=29
